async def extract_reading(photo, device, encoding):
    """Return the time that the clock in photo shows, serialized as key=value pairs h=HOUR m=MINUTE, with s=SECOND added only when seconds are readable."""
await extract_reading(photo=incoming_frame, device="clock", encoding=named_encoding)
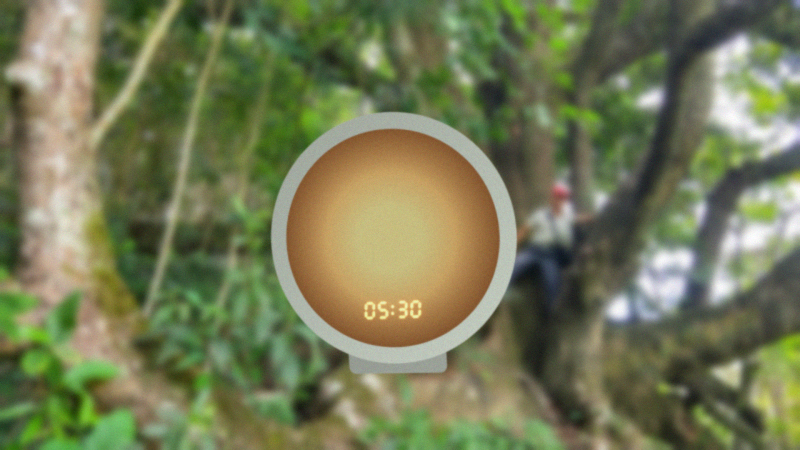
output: h=5 m=30
